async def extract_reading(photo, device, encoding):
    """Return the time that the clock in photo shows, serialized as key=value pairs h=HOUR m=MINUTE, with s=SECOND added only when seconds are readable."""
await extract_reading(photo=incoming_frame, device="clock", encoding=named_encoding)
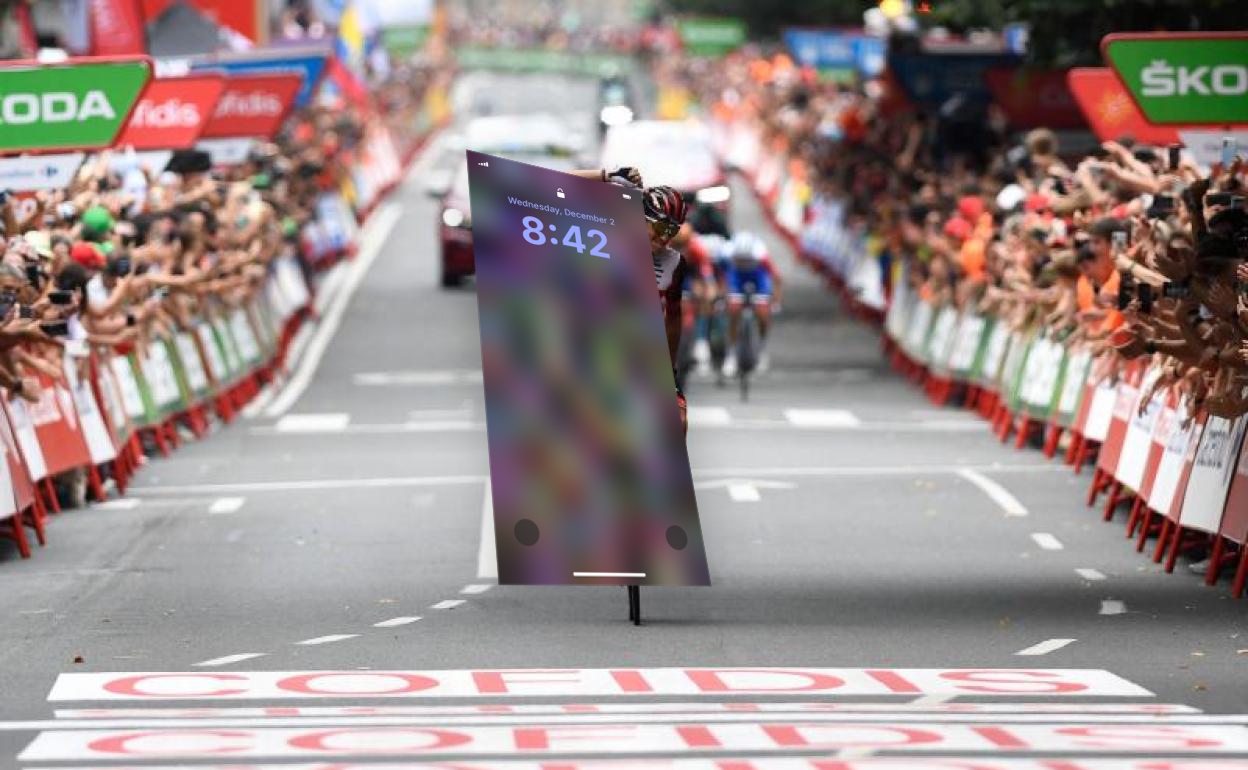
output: h=8 m=42
